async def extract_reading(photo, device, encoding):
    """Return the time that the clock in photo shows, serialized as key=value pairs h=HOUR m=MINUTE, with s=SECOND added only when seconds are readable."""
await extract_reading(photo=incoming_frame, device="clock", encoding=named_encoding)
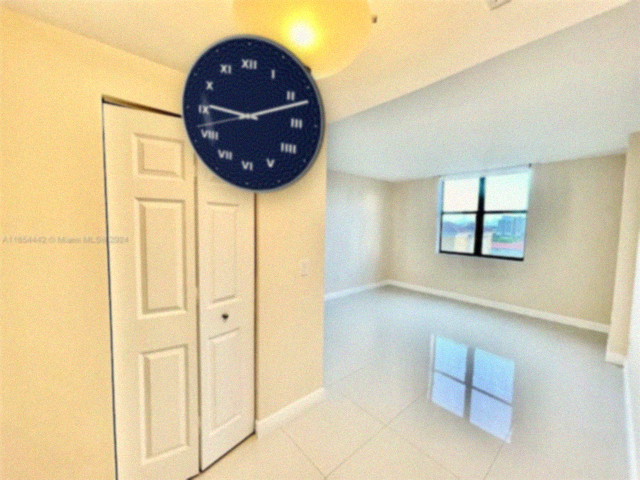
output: h=9 m=11 s=42
